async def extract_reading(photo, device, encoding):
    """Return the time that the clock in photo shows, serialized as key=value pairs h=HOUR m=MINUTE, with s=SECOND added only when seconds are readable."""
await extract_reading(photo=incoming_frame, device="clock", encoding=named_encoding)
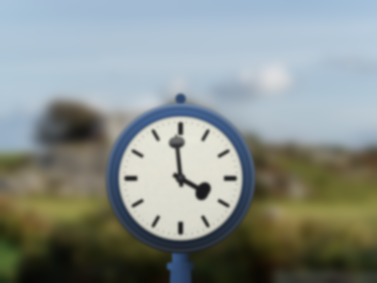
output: h=3 m=59
